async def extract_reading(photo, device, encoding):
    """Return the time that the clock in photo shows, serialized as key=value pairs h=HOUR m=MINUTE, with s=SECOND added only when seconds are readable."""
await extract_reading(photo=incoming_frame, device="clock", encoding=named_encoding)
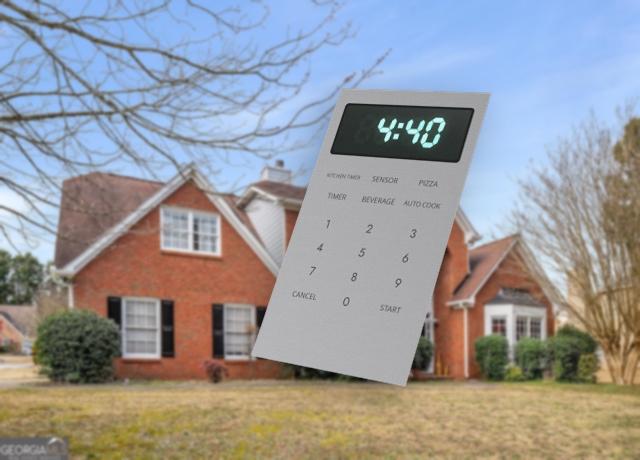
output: h=4 m=40
